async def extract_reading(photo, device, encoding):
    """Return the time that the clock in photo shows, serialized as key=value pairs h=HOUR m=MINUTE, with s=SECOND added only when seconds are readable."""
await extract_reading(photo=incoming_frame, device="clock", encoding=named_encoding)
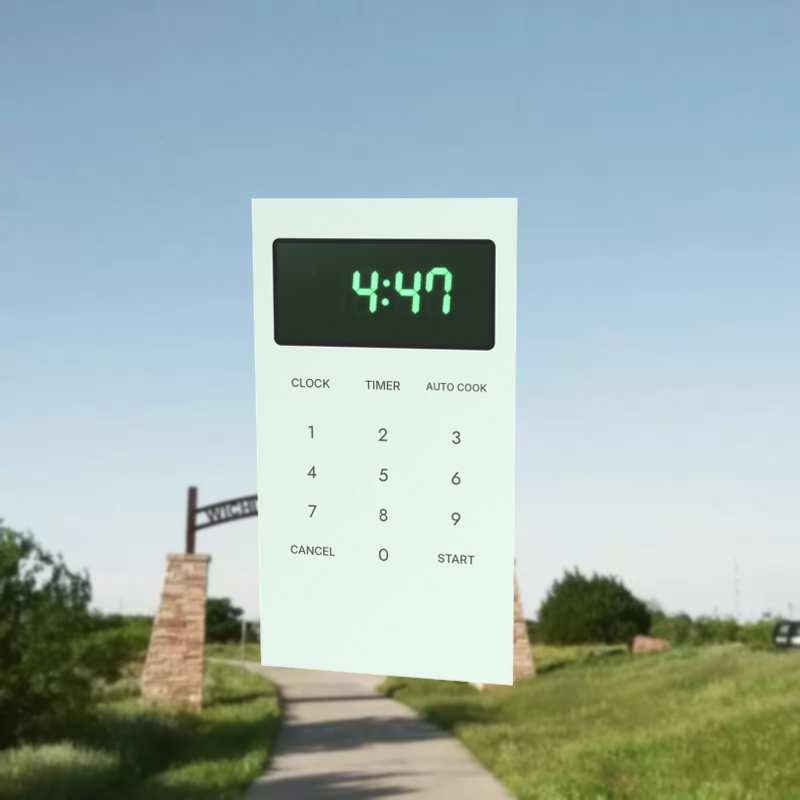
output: h=4 m=47
